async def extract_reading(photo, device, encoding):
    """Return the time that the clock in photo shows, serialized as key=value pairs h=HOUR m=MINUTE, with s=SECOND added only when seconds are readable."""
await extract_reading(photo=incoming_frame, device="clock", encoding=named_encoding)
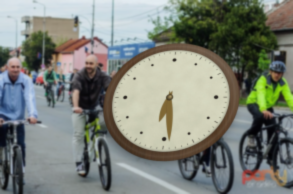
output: h=6 m=29
